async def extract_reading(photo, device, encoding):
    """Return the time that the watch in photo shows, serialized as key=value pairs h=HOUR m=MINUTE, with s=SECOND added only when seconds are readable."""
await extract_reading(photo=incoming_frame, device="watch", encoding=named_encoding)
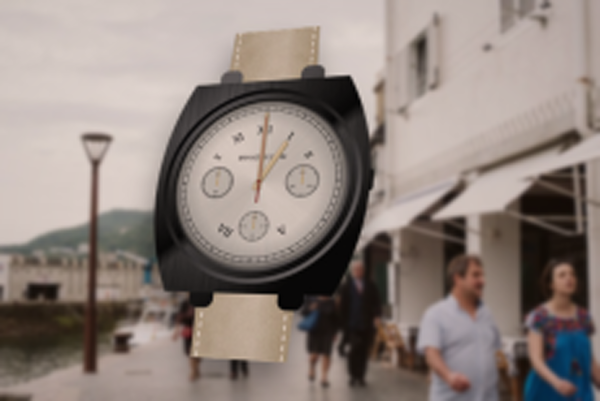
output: h=1 m=0
